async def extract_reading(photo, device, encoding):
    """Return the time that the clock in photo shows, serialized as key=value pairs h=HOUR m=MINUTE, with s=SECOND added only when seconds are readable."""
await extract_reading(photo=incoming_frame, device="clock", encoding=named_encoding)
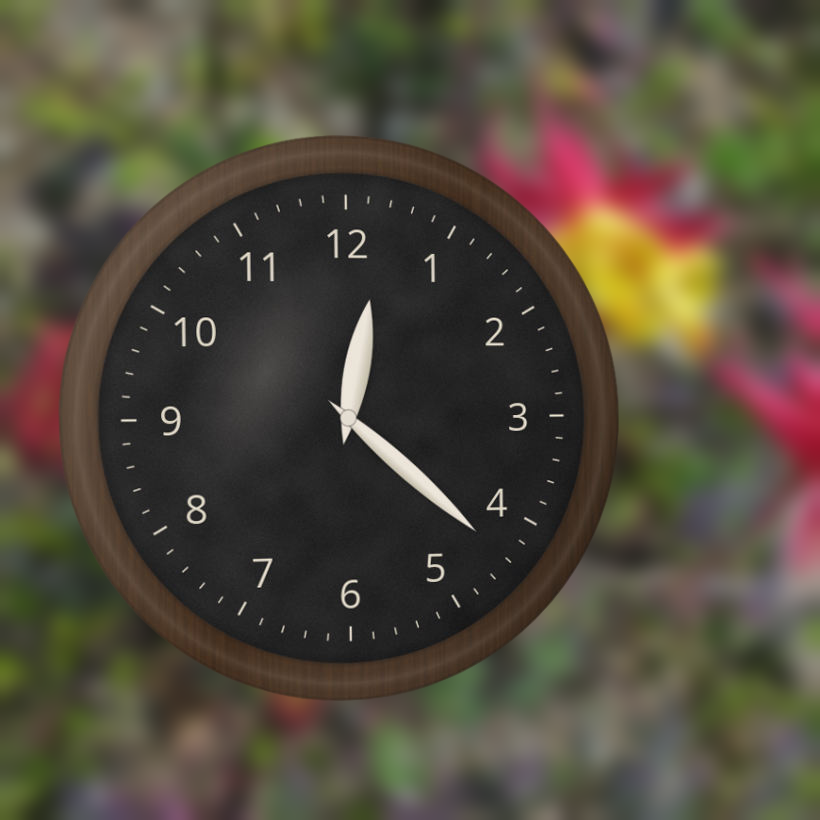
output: h=12 m=22
